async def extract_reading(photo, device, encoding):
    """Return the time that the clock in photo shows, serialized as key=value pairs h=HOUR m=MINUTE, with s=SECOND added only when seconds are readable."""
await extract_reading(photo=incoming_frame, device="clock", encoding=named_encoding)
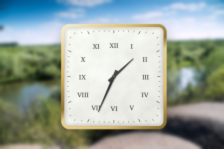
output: h=1 m=34
